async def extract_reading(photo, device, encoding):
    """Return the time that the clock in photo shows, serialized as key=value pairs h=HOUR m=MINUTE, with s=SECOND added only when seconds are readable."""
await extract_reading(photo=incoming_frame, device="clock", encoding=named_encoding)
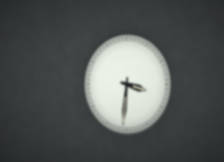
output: h=3 m=31
